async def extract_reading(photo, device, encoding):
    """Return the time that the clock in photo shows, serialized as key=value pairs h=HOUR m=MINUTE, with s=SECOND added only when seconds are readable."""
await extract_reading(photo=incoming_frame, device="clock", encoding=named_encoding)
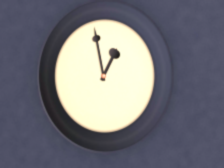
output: h=12 m=58
